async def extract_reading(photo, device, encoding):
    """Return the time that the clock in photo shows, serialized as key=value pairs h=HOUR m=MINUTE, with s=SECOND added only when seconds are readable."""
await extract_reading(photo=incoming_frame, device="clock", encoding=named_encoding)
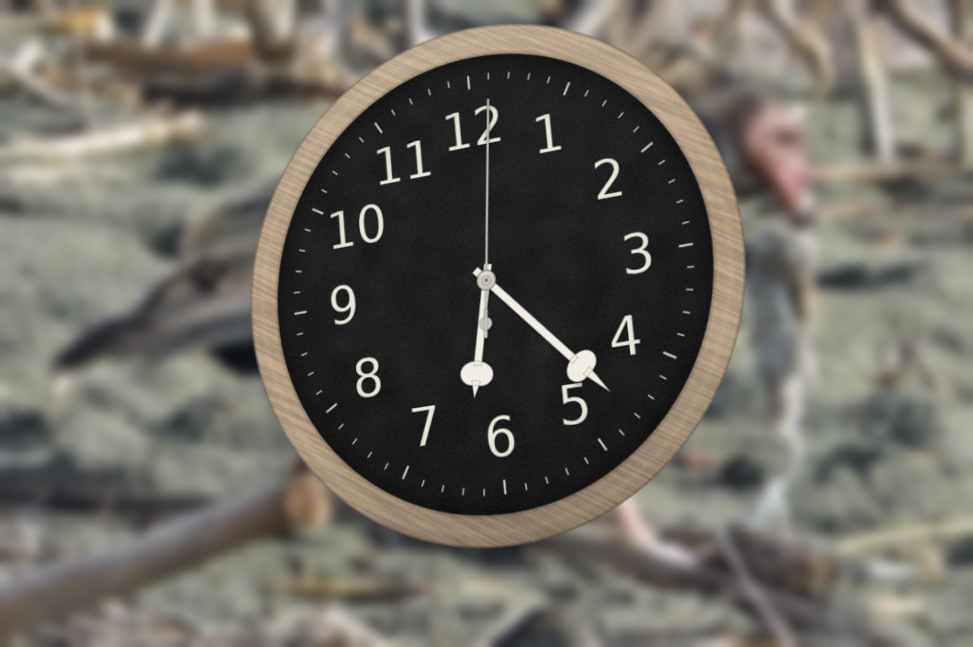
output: h=6 m=23 s=1
